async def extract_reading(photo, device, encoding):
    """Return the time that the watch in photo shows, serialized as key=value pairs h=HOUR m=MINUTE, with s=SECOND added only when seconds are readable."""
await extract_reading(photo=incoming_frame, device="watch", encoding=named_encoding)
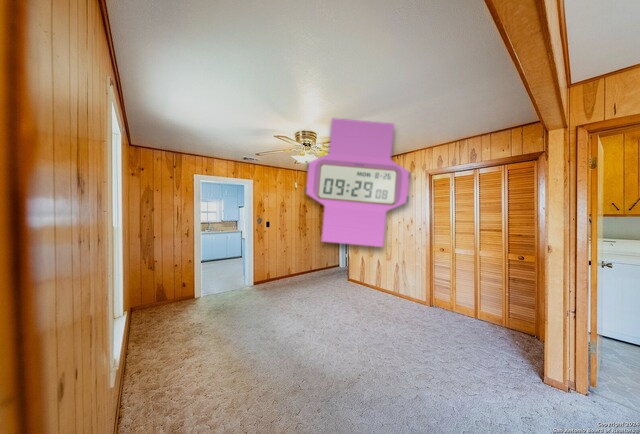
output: h=9 m=29
